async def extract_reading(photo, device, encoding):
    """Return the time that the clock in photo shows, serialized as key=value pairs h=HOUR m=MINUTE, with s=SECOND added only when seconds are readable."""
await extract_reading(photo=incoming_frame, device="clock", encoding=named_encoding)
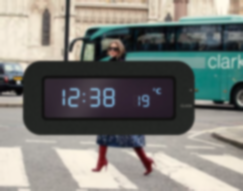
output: h=12 m=38
